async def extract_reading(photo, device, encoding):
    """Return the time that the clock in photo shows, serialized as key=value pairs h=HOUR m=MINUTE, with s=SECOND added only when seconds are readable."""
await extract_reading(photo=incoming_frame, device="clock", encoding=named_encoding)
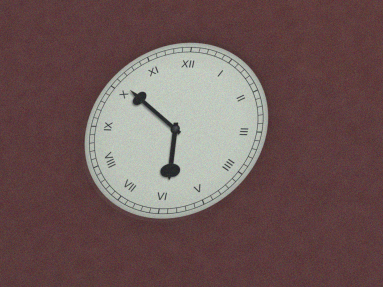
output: h=5 m=51
